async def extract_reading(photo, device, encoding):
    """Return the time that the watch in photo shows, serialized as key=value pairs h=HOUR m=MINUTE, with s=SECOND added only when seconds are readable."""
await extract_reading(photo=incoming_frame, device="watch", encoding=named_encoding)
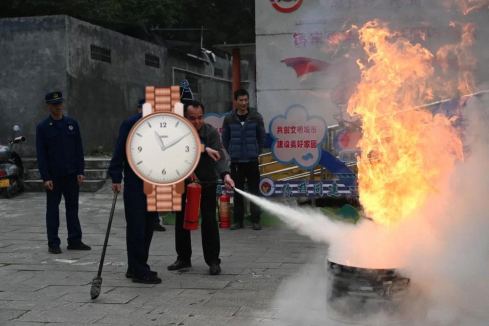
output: h=11 m=10
